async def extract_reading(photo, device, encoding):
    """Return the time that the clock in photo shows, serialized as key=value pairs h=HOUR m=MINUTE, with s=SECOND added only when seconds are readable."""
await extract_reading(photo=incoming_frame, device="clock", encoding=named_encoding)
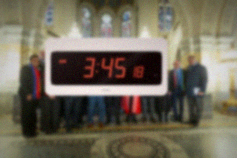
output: h=3 m=45
